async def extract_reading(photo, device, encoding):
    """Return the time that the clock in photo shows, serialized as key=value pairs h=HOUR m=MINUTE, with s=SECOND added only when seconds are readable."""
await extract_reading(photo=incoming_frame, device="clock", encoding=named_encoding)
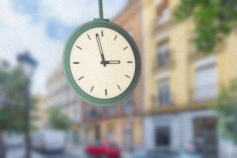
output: h=2 m=58
